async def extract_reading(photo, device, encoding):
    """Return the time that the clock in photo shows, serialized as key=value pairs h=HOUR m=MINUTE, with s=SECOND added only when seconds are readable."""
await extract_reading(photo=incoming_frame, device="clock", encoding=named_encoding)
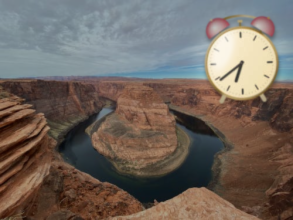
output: h=6 m=39
